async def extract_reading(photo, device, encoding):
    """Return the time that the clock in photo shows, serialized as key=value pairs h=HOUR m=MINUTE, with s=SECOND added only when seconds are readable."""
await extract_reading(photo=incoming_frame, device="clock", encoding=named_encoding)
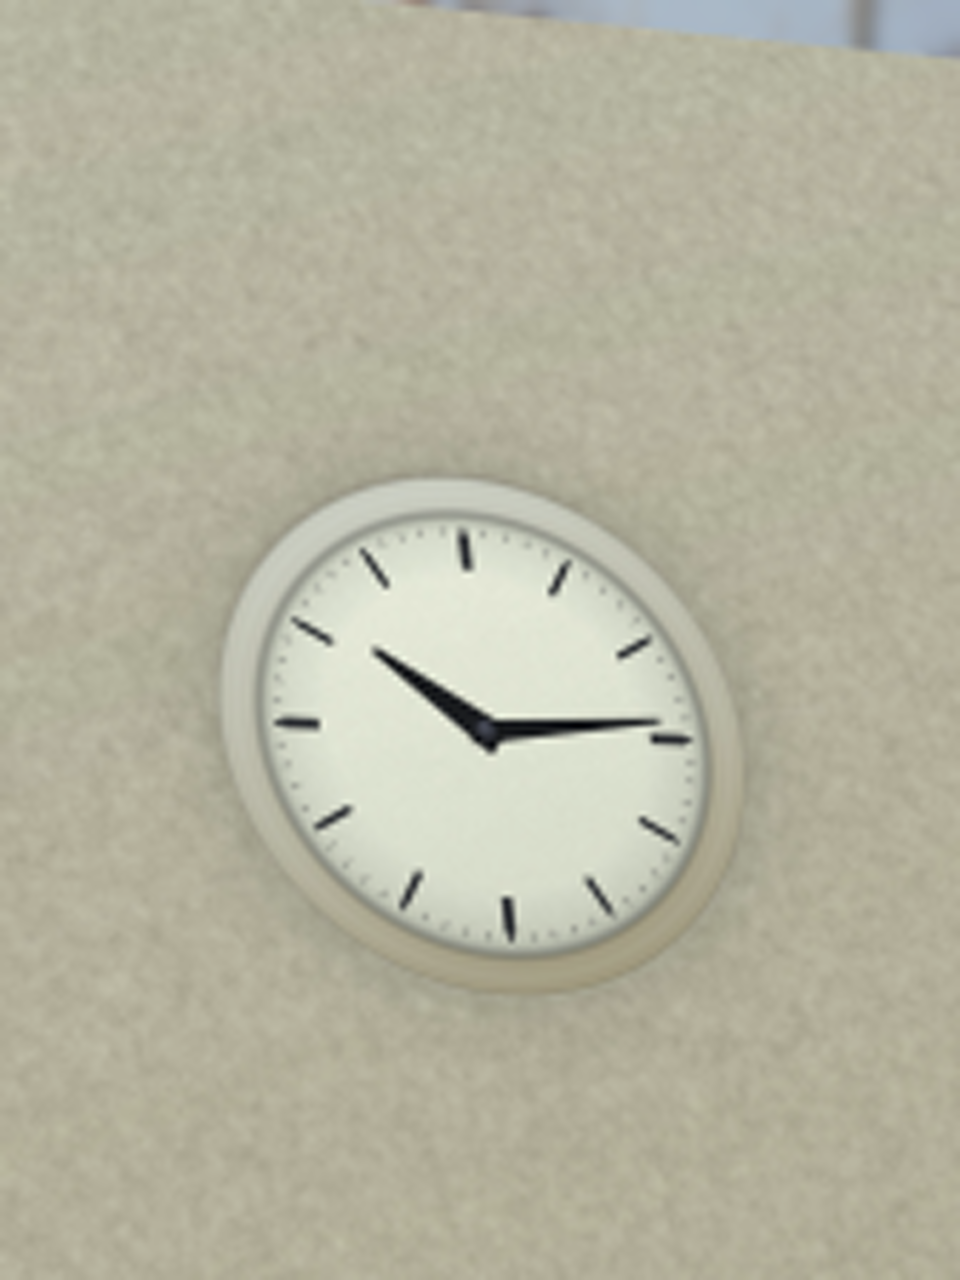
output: h=10 m=14
